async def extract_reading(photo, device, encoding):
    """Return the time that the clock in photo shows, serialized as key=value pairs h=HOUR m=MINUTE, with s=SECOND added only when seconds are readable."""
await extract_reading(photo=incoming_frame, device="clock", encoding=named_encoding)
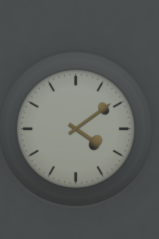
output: h=4 m=9
